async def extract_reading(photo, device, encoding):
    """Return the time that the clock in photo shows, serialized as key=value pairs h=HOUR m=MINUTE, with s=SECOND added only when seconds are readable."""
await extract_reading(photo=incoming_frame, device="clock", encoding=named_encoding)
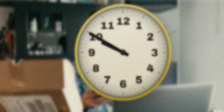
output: h=9 m=50
